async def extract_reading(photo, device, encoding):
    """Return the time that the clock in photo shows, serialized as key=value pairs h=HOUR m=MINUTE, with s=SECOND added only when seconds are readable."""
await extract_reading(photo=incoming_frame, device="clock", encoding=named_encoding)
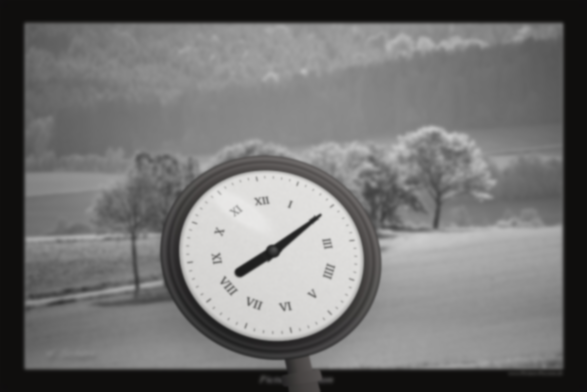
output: h=8 m=10
